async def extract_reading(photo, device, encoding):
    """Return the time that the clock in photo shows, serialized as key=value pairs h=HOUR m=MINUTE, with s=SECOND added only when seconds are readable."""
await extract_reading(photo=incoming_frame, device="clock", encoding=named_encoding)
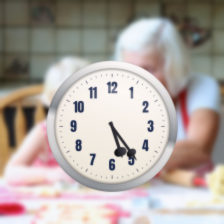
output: h=5 m=24
